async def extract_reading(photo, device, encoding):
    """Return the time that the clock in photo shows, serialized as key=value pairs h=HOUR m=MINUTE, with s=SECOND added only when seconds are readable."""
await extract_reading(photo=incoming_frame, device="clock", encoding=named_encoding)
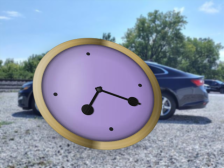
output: h=7 m=20
